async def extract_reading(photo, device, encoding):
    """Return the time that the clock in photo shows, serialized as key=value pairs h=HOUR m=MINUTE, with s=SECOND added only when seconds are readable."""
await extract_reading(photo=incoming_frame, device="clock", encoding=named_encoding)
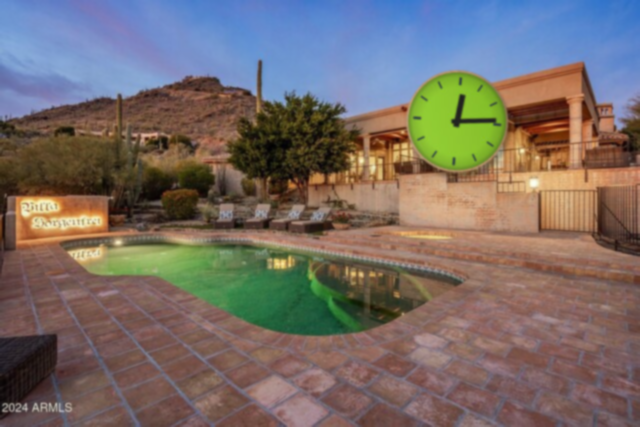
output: h=12 m=14
